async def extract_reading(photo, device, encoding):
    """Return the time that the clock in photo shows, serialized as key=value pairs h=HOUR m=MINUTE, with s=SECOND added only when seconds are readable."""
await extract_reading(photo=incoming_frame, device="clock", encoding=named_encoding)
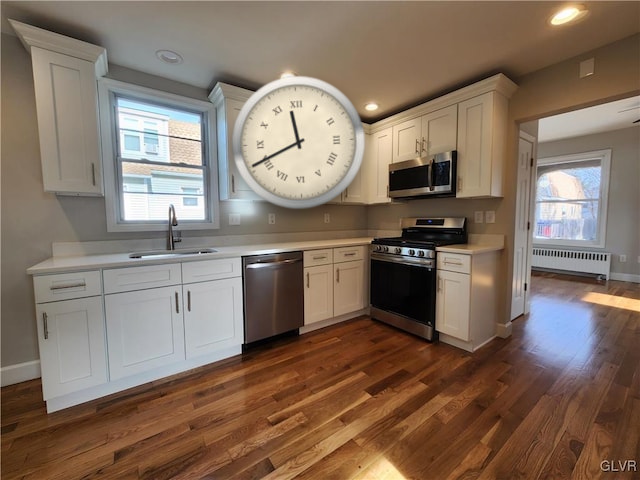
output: h=11 m=41
